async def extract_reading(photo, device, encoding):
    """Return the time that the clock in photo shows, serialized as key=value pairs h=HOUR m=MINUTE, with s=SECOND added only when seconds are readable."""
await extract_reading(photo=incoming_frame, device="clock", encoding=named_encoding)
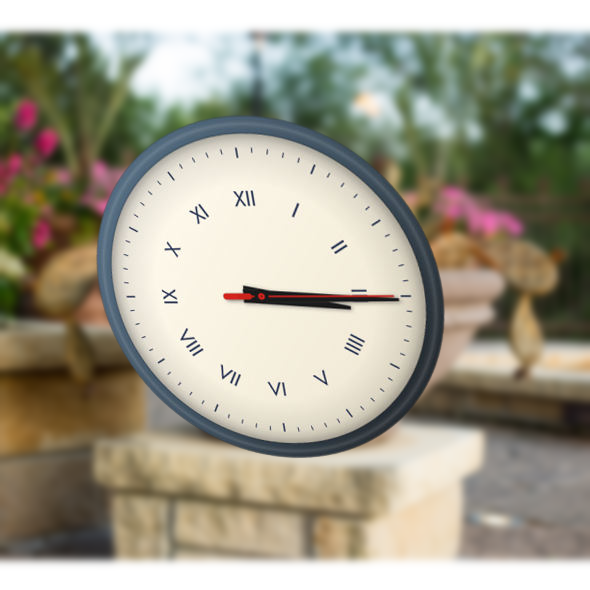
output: h=3 m=15 s=15
